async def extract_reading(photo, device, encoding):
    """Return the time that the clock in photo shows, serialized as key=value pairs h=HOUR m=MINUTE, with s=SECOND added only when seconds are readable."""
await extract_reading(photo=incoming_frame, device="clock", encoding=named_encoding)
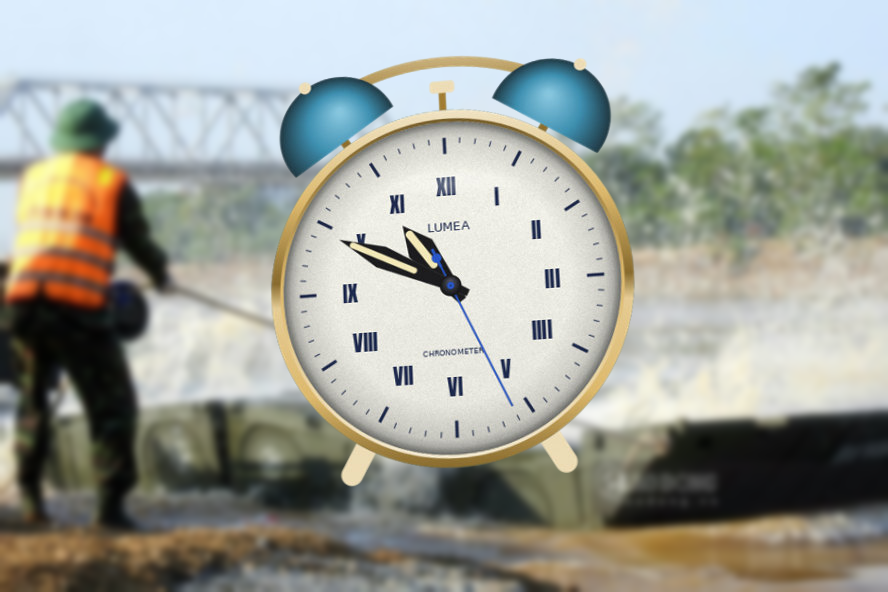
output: h=10 m=49 s=26
